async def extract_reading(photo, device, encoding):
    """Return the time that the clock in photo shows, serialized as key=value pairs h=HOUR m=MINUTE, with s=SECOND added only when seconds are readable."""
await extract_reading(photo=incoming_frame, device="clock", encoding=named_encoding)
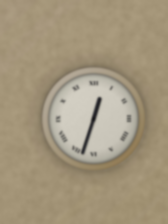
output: h=12 m=33
